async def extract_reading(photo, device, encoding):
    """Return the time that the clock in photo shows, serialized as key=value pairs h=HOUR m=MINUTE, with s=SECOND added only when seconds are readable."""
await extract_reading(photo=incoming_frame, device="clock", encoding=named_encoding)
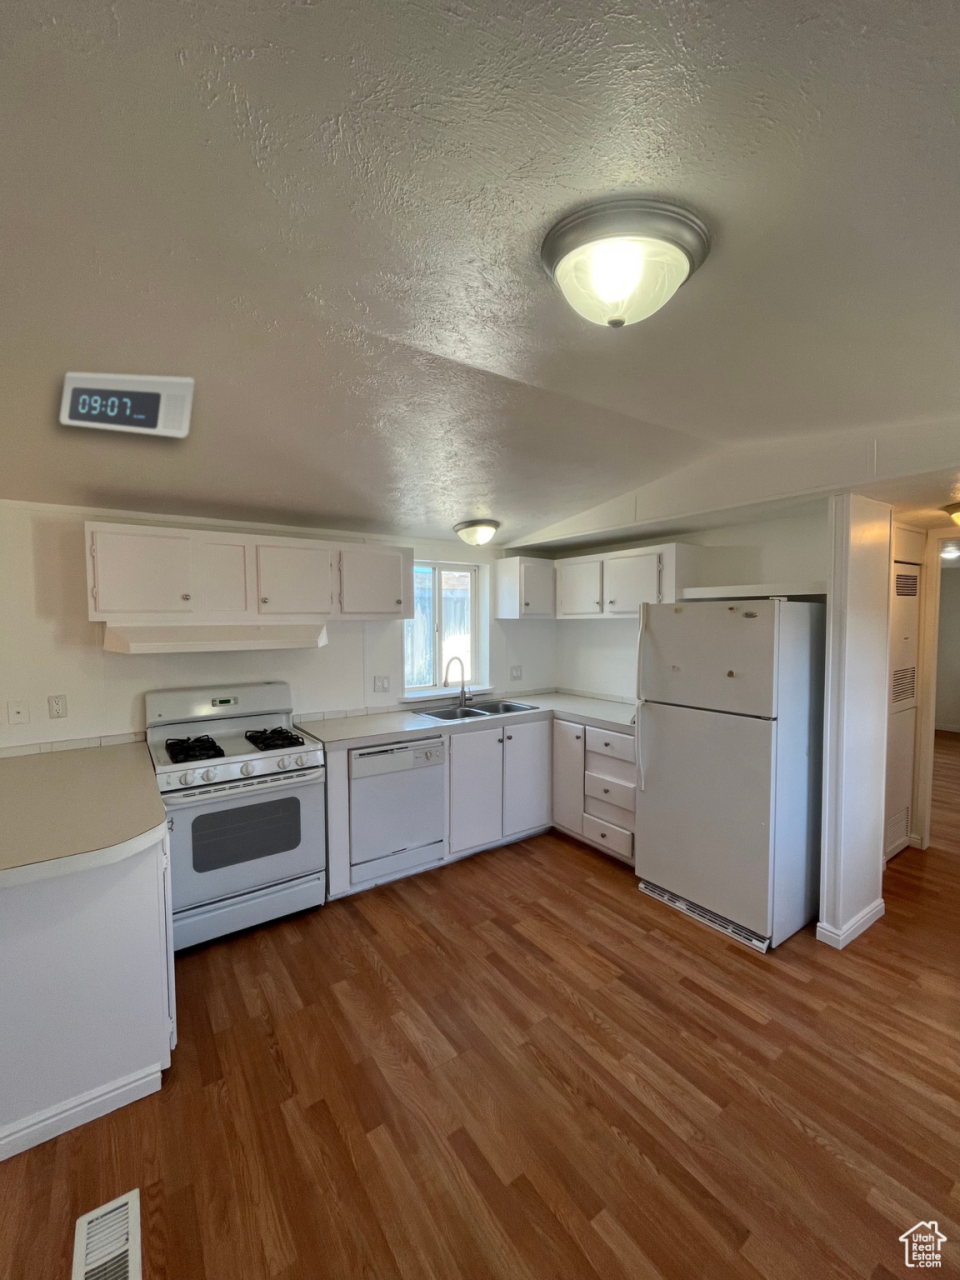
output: h=9 m=7
